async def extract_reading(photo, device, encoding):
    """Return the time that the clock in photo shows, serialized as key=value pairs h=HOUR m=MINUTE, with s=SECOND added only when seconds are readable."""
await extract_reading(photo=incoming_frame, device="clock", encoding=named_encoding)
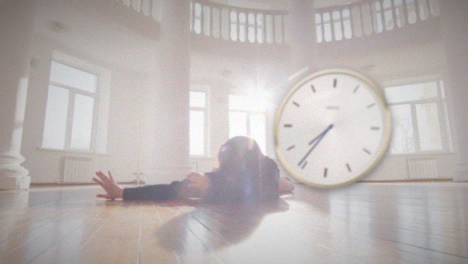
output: h=7 m=36
